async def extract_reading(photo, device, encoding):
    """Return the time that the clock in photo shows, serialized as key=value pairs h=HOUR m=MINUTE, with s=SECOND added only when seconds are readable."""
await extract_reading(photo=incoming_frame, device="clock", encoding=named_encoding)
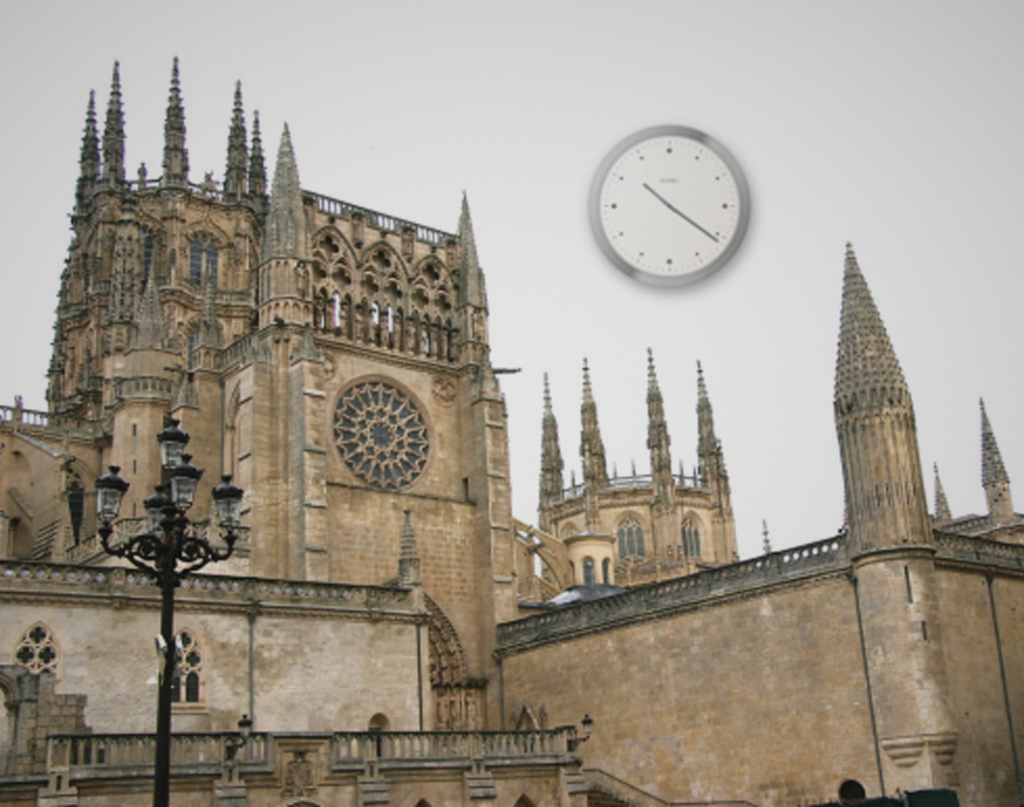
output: h=10 m=21
